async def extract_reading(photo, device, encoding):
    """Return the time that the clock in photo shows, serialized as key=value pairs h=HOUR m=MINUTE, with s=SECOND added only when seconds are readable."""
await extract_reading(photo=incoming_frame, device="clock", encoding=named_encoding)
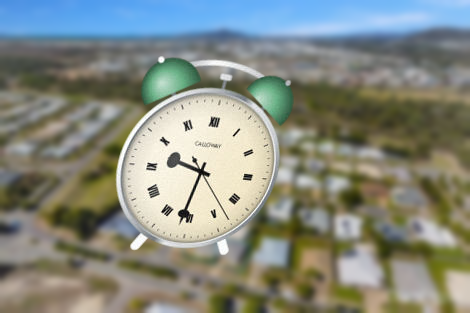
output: h=9 m=31 s=23
